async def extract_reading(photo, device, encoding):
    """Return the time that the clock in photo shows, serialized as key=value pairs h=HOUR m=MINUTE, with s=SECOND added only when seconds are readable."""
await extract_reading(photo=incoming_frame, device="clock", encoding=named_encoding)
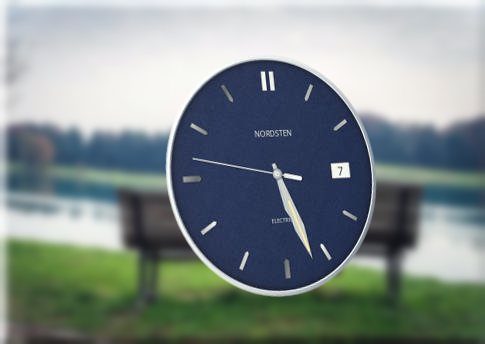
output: h=5 m=26 s=47
